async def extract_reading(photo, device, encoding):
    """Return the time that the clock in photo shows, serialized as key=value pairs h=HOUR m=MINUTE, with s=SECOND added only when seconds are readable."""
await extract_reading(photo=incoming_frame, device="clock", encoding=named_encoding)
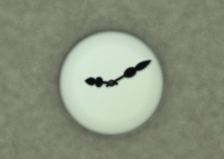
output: h=9 m=10
